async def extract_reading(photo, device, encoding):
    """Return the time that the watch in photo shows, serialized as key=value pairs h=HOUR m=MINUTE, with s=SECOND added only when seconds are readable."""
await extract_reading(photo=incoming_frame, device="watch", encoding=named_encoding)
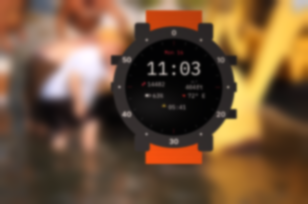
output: h=11 m=3
